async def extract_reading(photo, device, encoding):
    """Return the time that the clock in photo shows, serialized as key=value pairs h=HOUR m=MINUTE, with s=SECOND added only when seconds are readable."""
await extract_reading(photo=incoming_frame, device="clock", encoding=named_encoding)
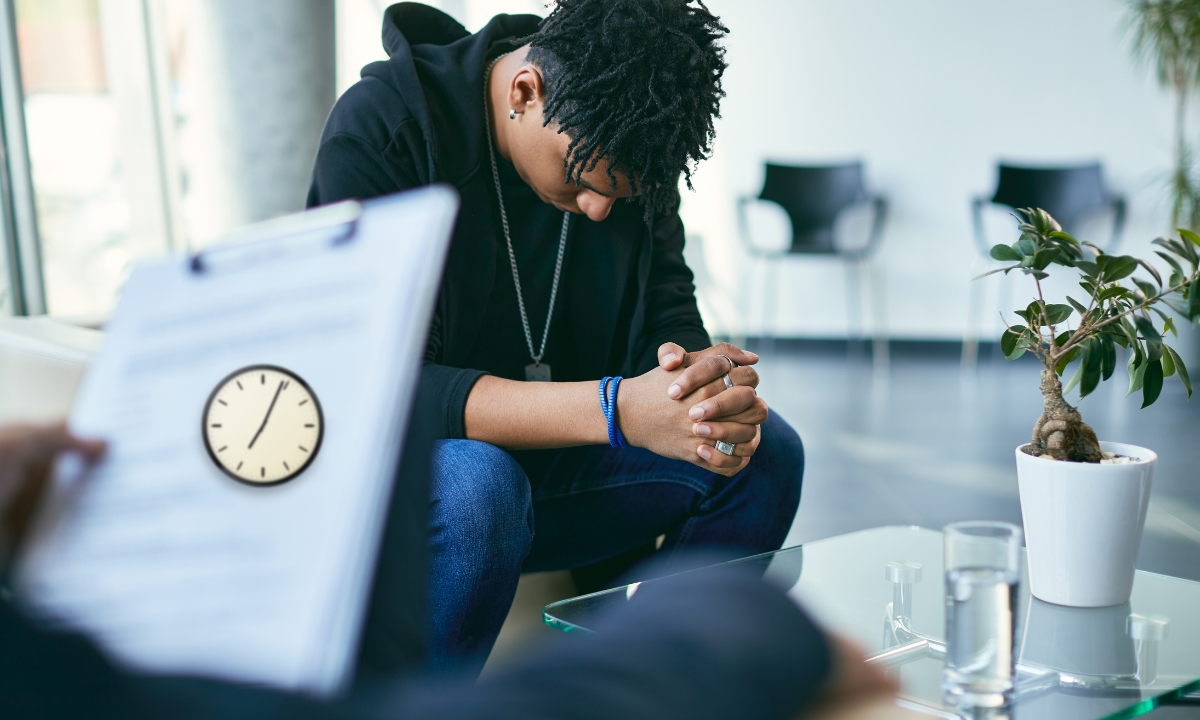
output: h=7 m=4
